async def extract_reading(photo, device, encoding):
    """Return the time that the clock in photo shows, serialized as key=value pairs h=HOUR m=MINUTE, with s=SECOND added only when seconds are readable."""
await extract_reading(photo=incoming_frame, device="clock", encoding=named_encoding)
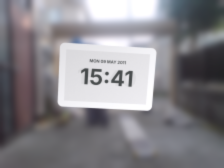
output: h=15 m=41
